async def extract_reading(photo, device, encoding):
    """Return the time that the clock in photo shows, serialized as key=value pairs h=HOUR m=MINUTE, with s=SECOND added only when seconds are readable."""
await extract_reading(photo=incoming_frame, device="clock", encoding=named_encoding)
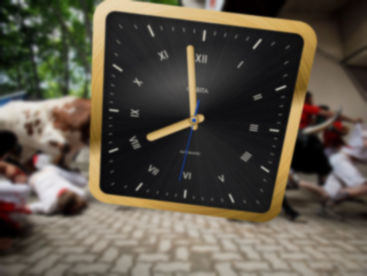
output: h=7 m=58 s=31
